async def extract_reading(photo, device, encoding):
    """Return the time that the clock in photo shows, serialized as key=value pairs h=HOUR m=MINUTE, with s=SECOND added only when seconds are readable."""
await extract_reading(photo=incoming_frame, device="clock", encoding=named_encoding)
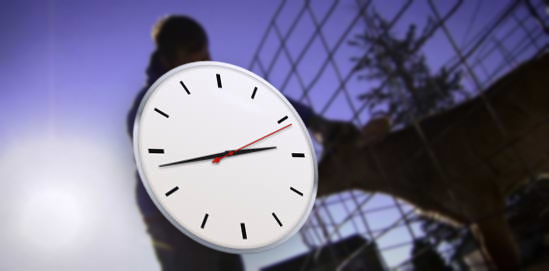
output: h=2 m=43 s=11
